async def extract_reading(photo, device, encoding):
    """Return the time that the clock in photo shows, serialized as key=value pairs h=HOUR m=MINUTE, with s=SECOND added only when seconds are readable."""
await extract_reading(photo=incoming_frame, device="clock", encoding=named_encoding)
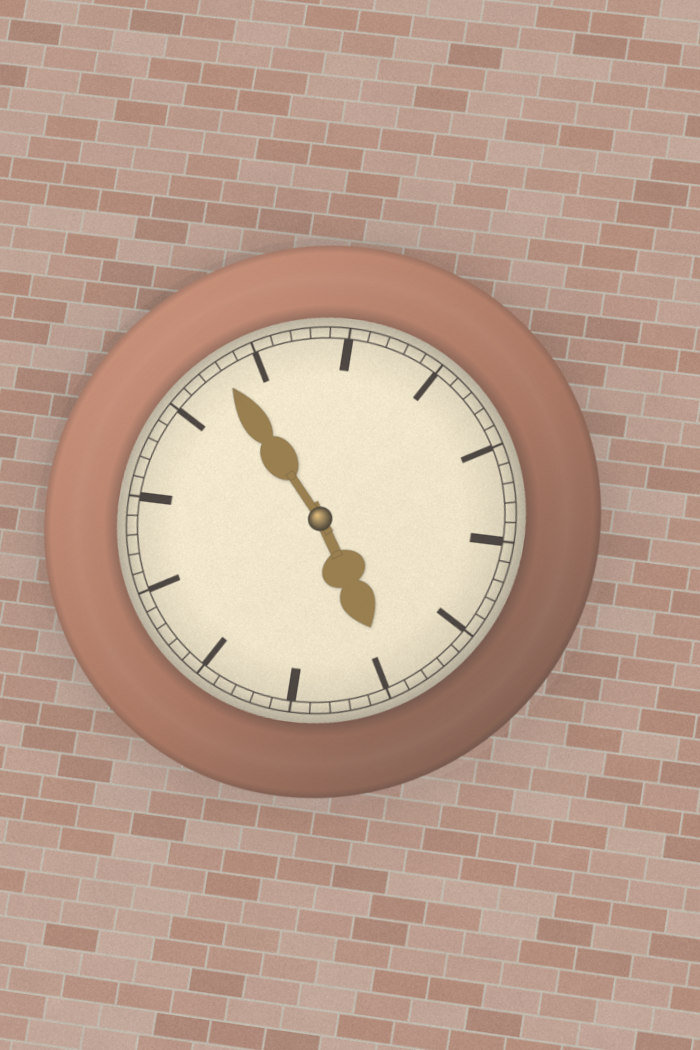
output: h=4 m=53
